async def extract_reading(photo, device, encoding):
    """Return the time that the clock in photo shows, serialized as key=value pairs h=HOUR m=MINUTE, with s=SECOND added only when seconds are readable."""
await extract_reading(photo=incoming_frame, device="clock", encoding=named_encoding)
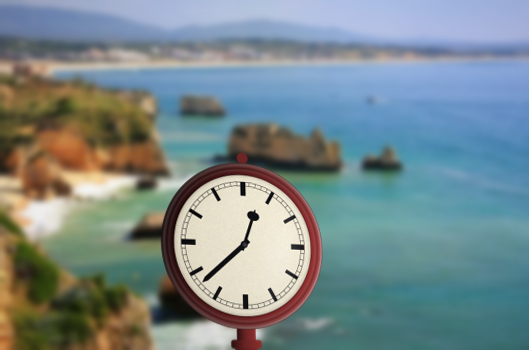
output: h=12 m=38
